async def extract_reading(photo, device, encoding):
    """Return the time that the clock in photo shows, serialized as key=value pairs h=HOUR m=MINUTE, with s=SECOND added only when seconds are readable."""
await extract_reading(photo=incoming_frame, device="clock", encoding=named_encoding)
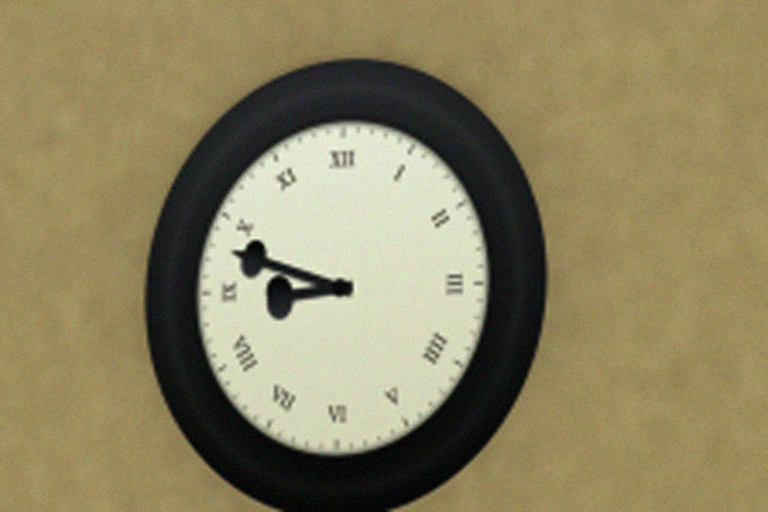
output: h=8 m=48
